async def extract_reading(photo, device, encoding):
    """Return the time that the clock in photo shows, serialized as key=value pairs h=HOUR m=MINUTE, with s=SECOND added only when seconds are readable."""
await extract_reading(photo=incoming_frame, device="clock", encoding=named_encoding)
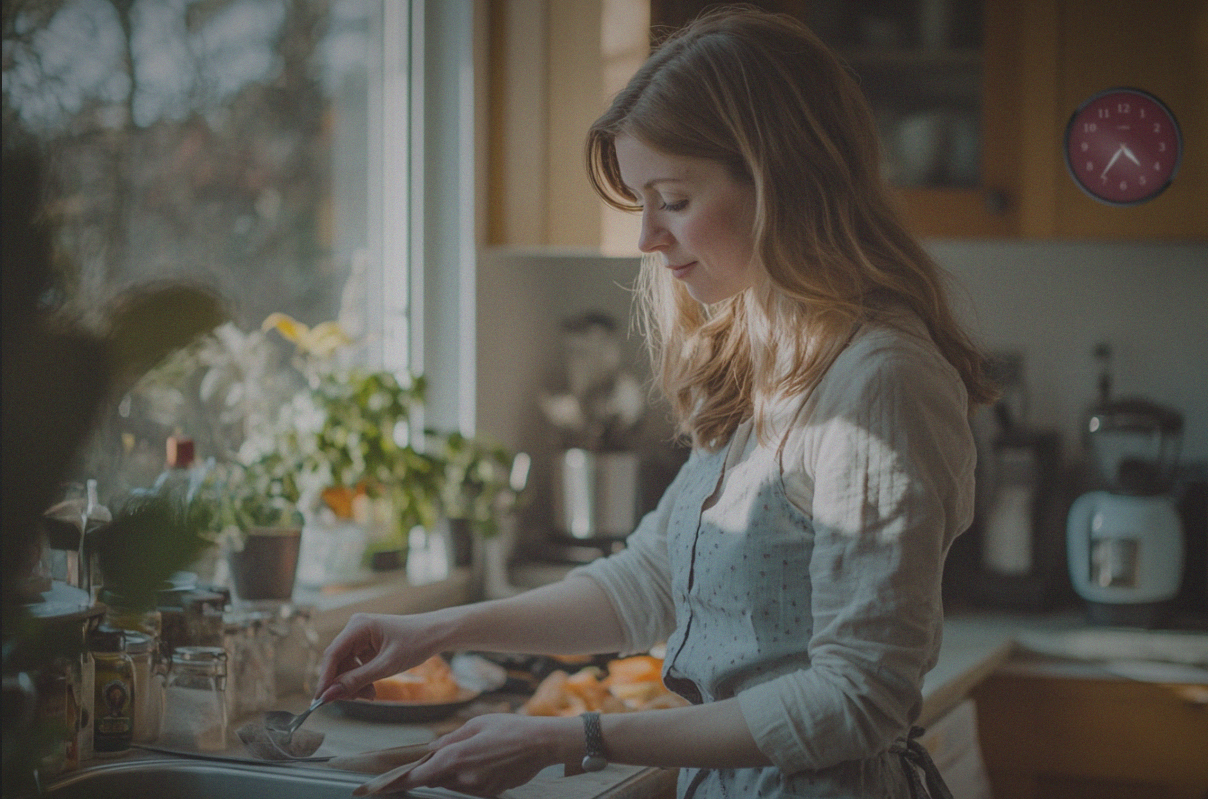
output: h=4 m=36
